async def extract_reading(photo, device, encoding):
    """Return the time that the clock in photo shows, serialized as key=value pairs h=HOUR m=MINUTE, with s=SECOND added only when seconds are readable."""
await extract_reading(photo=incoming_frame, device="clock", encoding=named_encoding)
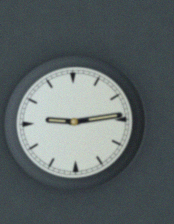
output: h=9 m=14
